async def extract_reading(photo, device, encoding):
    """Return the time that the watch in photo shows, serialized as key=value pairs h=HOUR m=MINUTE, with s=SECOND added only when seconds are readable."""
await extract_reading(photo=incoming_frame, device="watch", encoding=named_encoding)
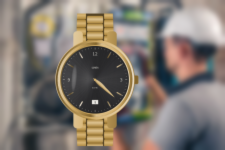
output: h=4 m=22
